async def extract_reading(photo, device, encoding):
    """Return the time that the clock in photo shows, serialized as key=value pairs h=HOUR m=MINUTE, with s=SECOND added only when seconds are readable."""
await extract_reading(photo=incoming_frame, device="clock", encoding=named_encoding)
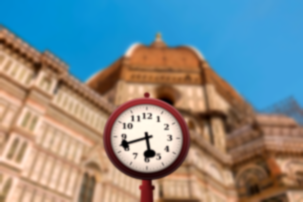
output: h=5 m=42
